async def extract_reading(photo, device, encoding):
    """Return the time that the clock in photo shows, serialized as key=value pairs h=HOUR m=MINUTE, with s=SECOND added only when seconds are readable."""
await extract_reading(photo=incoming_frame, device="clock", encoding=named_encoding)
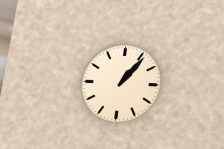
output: h=1 m=6
